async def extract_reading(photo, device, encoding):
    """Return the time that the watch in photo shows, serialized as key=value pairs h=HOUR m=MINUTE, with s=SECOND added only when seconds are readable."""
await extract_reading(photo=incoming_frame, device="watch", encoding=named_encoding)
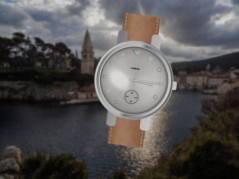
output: h=3 m=15
